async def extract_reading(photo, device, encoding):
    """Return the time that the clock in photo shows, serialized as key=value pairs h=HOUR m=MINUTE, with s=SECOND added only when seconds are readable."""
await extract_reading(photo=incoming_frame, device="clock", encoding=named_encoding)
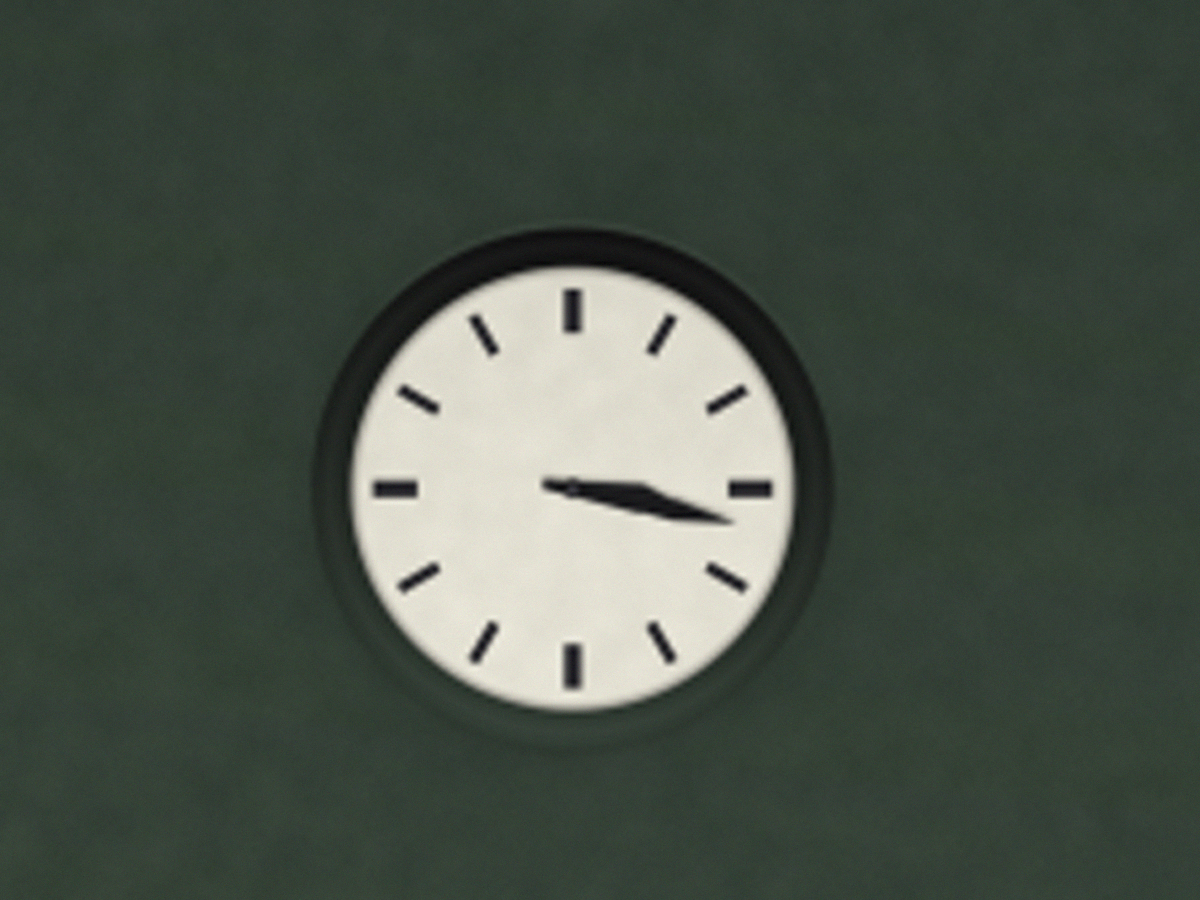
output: h=3 m=17
